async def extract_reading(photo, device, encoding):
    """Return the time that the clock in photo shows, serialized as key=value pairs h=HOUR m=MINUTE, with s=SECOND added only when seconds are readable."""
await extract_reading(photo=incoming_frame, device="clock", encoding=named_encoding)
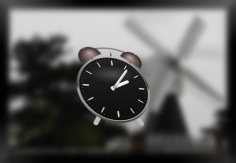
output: h=2 m=6
